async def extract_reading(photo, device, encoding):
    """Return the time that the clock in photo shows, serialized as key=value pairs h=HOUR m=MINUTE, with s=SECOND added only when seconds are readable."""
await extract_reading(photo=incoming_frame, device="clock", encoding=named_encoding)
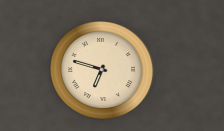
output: h=6 m=48
